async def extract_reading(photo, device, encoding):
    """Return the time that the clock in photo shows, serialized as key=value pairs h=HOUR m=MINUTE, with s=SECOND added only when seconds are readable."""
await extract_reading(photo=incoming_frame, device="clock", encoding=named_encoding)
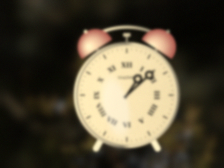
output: h=1 m=8
